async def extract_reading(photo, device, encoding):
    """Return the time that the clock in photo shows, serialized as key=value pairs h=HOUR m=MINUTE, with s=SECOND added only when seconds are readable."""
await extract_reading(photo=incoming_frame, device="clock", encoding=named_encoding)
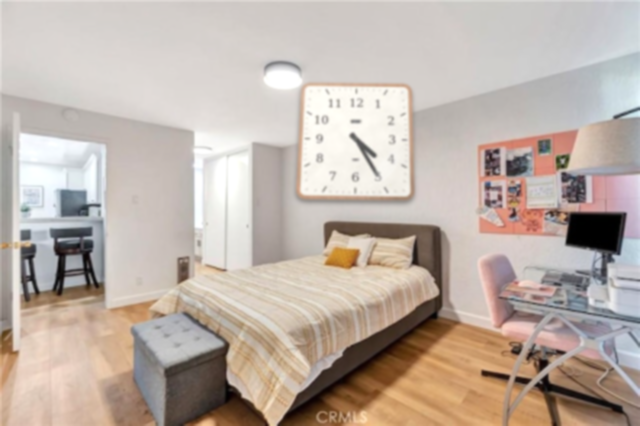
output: h=4 m=25
